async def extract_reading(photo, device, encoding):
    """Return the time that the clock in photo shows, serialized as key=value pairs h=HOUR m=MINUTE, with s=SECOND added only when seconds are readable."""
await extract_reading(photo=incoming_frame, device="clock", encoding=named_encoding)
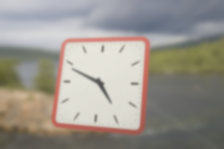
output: h=4 m=49
